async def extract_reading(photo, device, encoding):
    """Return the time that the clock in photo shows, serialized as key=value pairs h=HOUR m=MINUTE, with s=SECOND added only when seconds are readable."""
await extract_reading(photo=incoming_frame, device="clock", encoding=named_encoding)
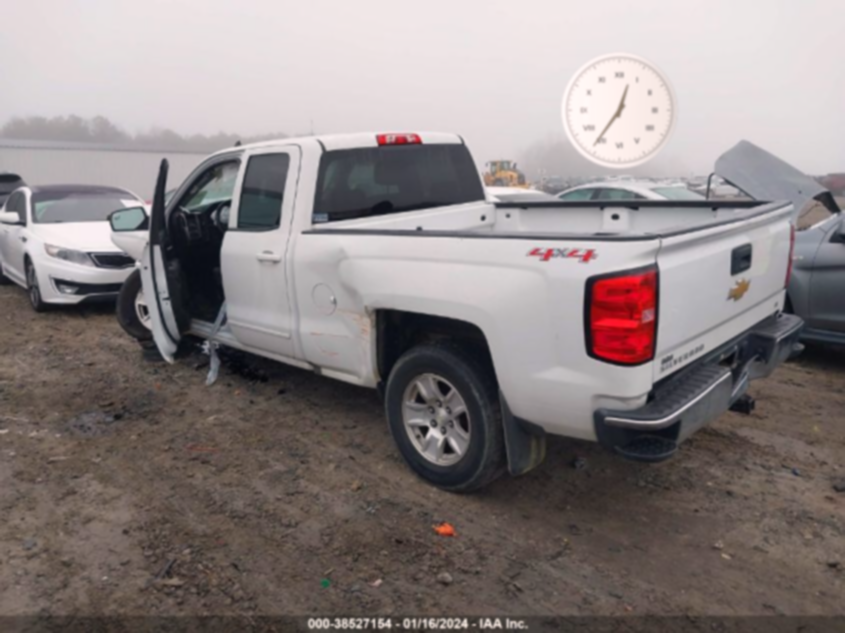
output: h=12 m=36
